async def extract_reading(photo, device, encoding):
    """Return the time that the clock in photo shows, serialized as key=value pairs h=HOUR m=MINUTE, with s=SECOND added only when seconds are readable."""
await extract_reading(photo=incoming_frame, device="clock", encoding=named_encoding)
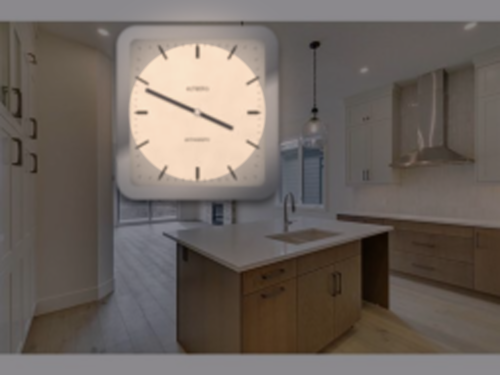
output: h=3 m=49
